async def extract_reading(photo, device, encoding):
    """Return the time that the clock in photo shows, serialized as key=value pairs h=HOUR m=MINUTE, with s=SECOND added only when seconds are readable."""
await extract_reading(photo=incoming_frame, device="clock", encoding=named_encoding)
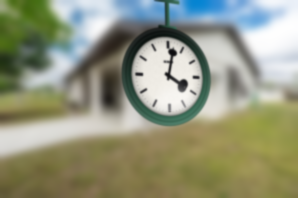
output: h=4 m=2
